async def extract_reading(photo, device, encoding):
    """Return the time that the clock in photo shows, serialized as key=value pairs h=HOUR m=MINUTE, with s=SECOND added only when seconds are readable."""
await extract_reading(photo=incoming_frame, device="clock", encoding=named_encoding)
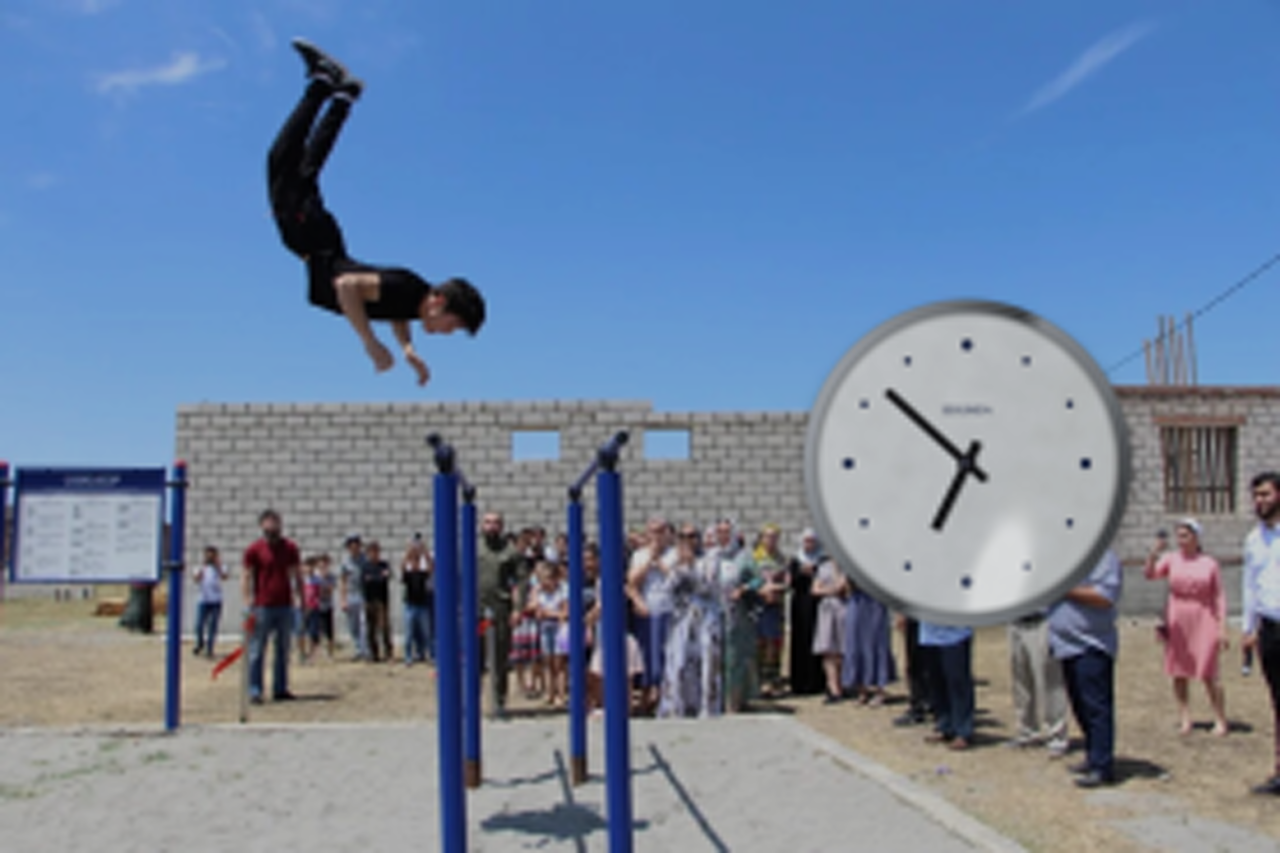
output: h=6 m=52
